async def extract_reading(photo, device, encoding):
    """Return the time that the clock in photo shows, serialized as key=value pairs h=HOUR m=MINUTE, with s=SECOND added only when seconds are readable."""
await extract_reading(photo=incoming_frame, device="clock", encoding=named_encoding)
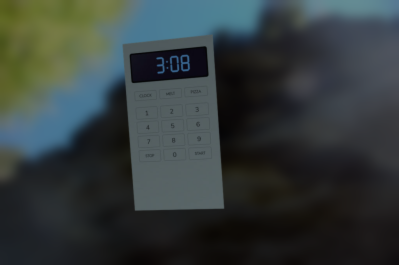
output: h=3 m=8
